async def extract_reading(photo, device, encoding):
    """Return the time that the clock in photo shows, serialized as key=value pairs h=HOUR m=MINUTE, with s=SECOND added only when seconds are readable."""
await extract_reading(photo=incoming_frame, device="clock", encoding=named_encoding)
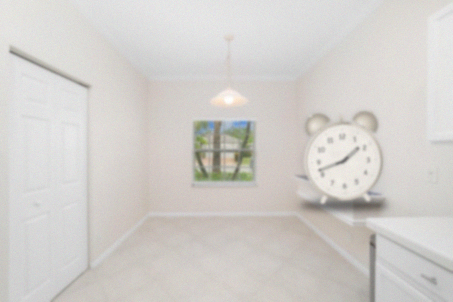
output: h=1 m=42
